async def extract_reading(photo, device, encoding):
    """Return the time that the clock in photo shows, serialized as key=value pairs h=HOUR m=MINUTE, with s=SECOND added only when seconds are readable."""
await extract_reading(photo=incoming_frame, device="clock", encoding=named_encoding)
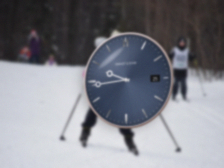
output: h=9 m=44
